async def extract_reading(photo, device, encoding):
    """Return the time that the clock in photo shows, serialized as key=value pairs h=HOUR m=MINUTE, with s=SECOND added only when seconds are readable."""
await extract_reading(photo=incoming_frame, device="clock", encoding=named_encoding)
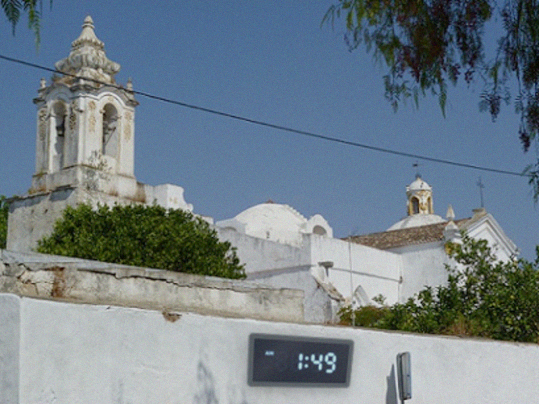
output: h=1 m=49
